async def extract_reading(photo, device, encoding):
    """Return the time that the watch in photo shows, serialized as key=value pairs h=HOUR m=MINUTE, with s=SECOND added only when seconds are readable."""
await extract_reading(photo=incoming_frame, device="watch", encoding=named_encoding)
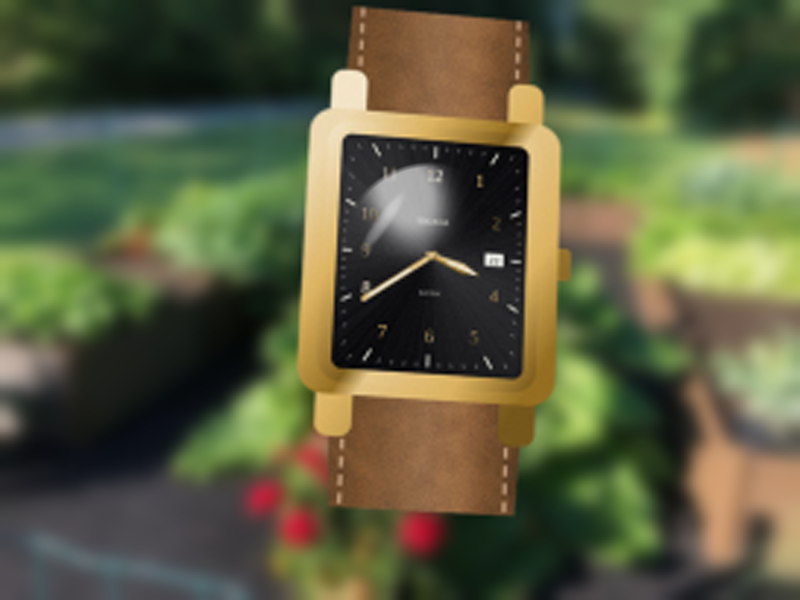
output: h=3 m=39
